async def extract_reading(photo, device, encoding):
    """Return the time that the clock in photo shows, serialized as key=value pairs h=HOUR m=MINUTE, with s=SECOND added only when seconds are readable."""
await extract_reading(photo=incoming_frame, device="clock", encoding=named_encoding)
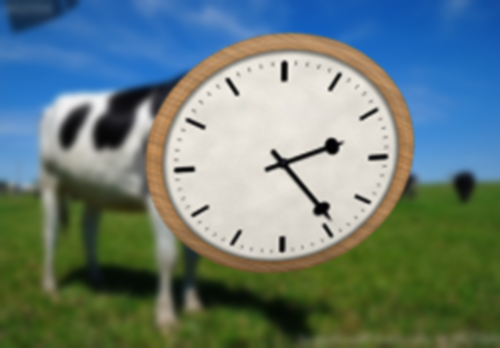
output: h=2 m=24
